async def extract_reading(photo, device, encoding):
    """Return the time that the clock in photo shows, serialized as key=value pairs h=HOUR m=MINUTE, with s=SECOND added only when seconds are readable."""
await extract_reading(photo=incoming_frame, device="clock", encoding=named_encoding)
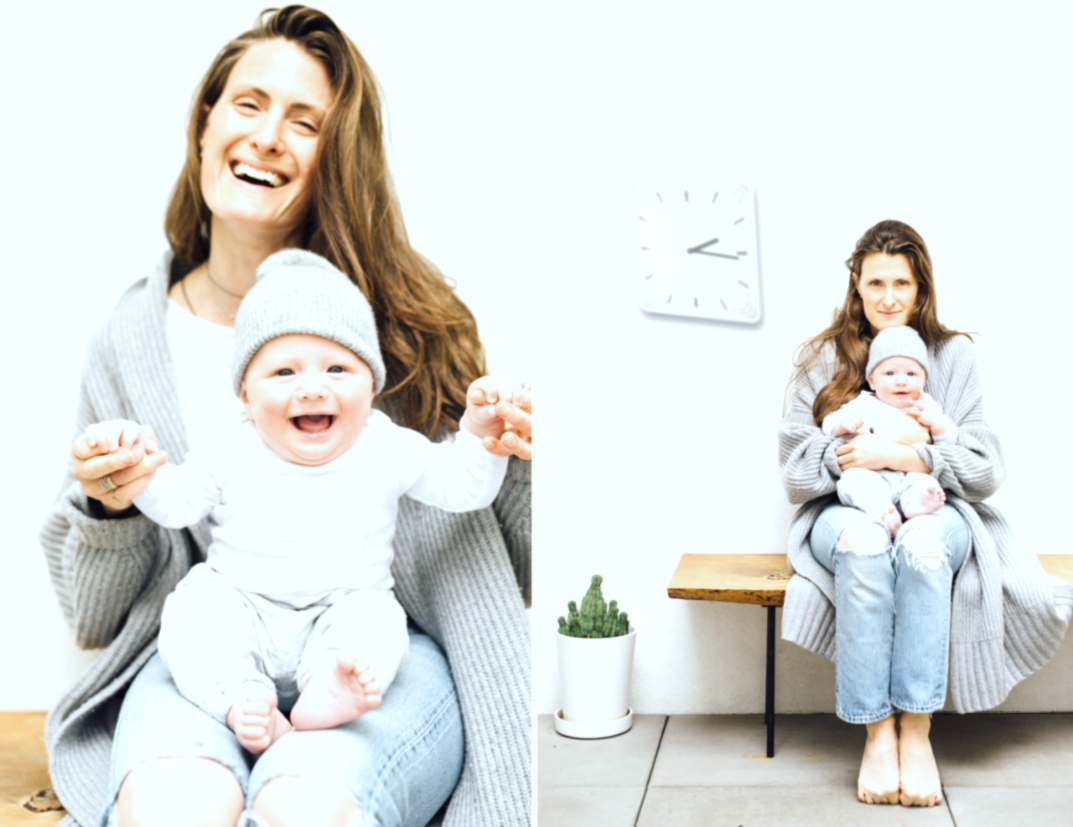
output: h=2 m=16
